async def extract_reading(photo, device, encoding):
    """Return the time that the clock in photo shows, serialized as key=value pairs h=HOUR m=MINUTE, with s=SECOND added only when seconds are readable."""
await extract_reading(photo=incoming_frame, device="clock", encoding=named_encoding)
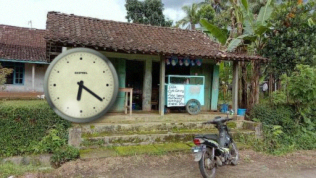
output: h=6 m=21
